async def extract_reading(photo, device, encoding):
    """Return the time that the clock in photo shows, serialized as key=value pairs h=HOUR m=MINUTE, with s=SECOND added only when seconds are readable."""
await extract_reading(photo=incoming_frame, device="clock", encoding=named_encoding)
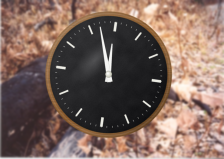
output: h=11 m=57
